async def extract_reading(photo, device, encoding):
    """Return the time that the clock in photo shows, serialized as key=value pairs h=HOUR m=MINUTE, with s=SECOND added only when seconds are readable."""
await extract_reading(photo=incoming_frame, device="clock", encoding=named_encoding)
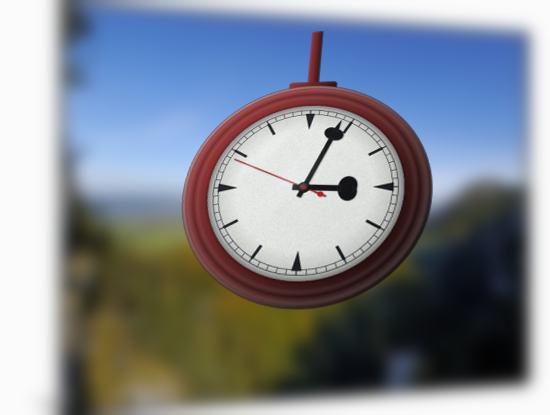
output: h=3 m=3 s=49
